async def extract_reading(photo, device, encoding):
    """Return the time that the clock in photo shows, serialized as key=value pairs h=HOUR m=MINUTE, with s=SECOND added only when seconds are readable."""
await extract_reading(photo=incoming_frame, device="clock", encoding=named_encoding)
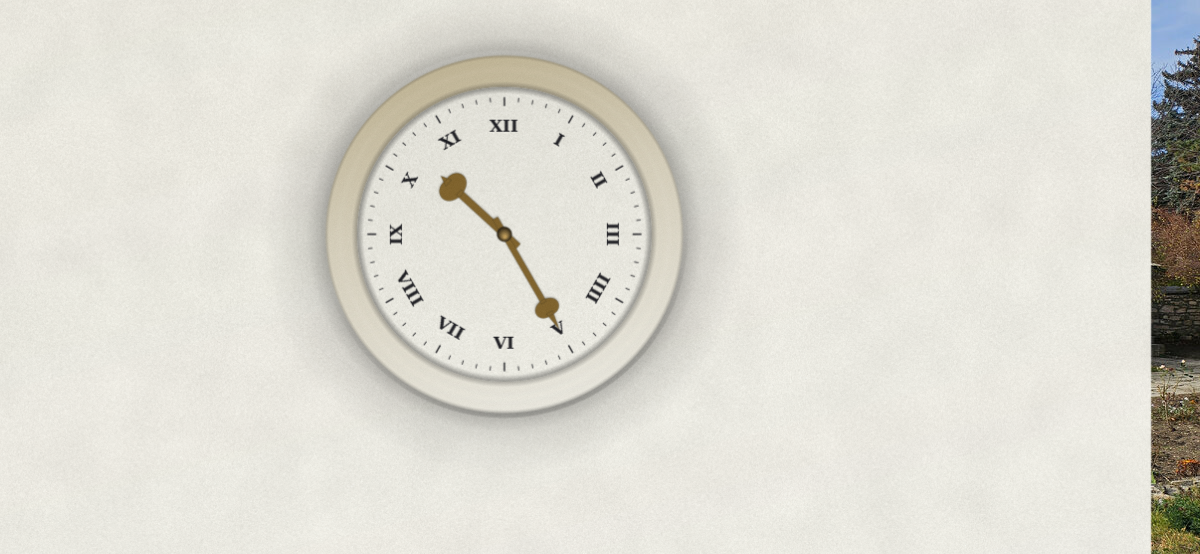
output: h=10 m=25
